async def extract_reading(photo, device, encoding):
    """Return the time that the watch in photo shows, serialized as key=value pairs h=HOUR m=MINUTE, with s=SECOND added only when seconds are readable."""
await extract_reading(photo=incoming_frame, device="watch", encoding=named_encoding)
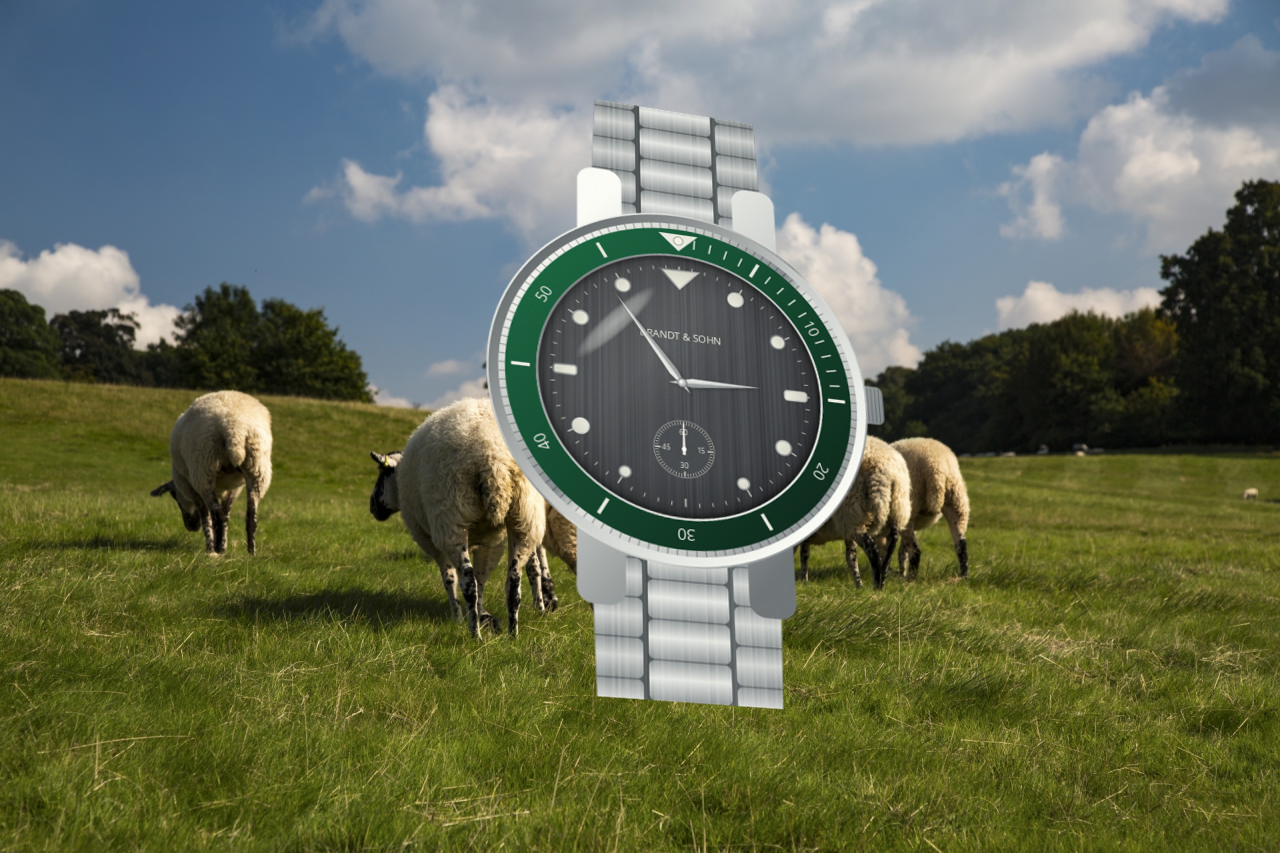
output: h=2 m=54
